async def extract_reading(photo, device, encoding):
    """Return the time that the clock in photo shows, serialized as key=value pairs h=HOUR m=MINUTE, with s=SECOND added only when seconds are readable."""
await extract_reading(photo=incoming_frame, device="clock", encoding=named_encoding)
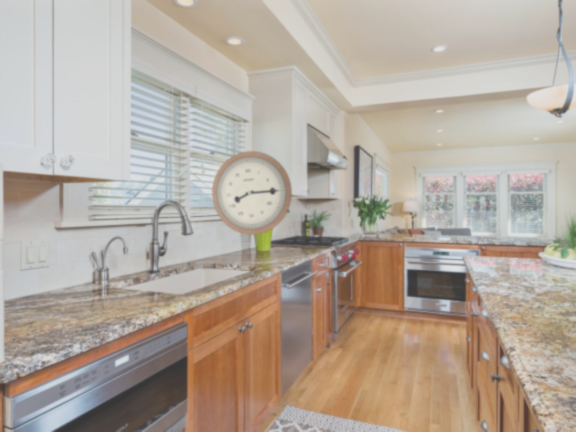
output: h=8 m=15
